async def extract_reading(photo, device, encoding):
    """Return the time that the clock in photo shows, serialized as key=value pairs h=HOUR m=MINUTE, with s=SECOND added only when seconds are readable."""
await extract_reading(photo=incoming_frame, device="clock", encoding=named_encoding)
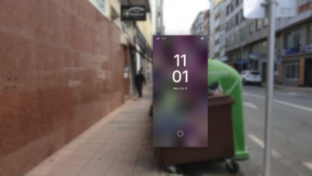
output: h=11 m=1
